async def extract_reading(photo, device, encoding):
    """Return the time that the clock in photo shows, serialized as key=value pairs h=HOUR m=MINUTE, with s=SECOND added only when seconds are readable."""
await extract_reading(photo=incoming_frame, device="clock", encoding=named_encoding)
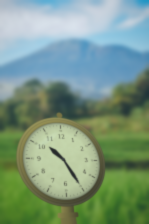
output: h=10 m=25
